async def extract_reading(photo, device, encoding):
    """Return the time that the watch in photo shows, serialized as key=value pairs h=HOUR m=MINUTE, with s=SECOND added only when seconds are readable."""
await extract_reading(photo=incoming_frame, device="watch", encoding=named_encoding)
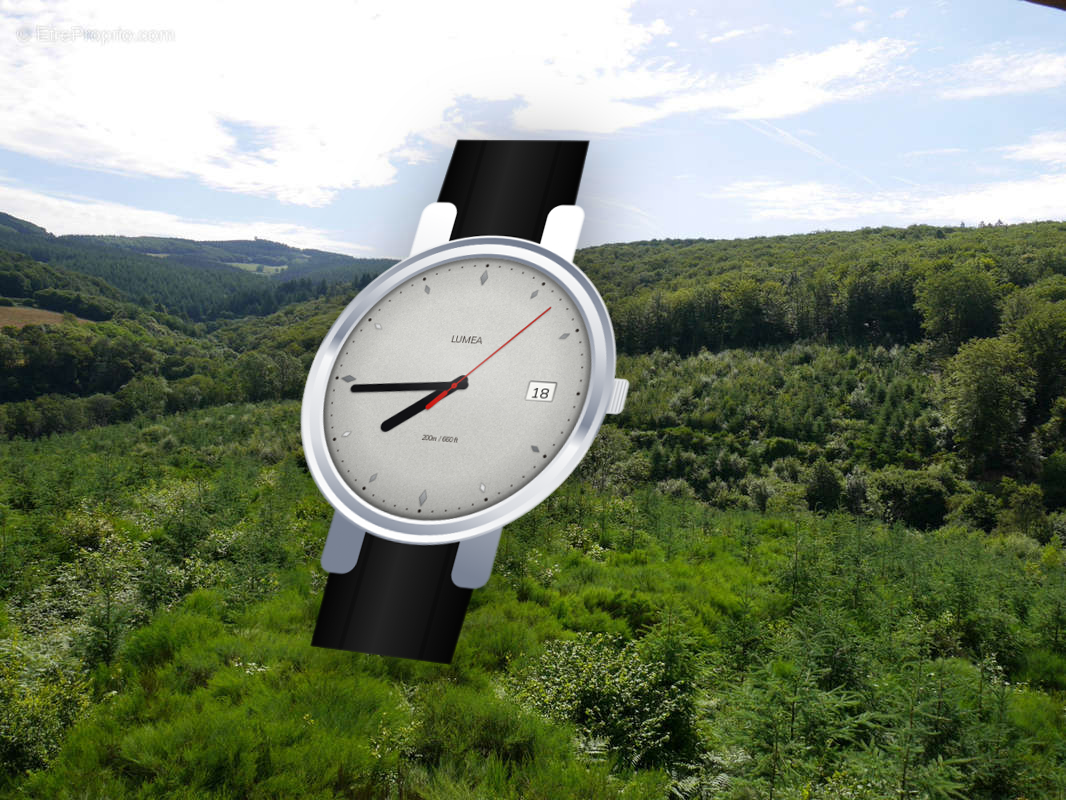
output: h=7 m=44 s=7
